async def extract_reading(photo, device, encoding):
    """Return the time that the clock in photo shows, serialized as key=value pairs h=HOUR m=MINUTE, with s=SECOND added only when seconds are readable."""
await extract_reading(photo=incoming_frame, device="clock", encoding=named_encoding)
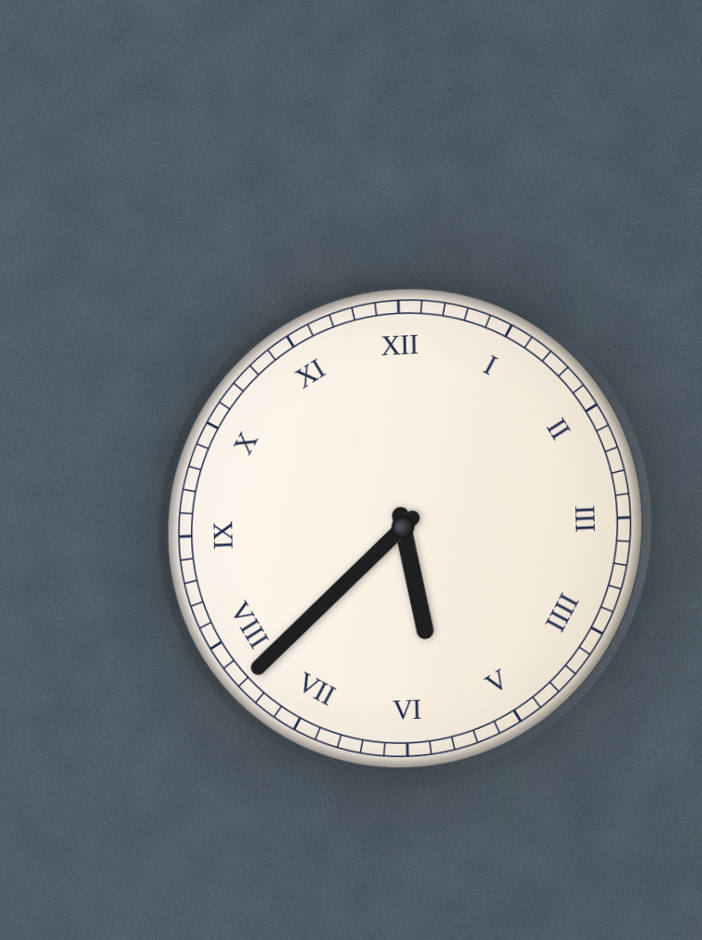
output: h=5 m=38
